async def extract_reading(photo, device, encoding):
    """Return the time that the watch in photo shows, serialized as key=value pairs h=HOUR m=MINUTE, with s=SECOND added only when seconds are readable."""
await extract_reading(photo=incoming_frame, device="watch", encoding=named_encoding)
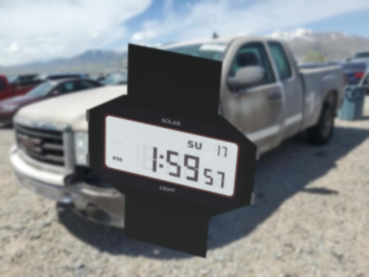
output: h=1 m=59 s=57
